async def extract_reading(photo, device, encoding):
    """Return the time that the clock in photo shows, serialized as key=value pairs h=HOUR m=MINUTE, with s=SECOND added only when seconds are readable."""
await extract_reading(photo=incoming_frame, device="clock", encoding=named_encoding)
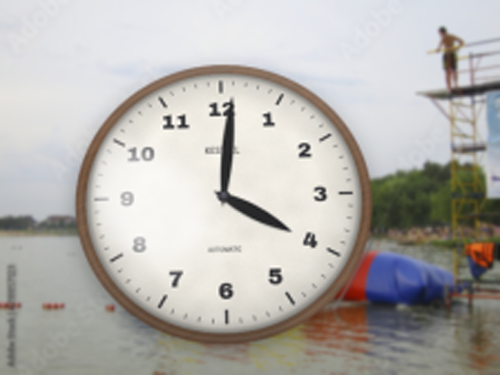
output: h=4 m=1
